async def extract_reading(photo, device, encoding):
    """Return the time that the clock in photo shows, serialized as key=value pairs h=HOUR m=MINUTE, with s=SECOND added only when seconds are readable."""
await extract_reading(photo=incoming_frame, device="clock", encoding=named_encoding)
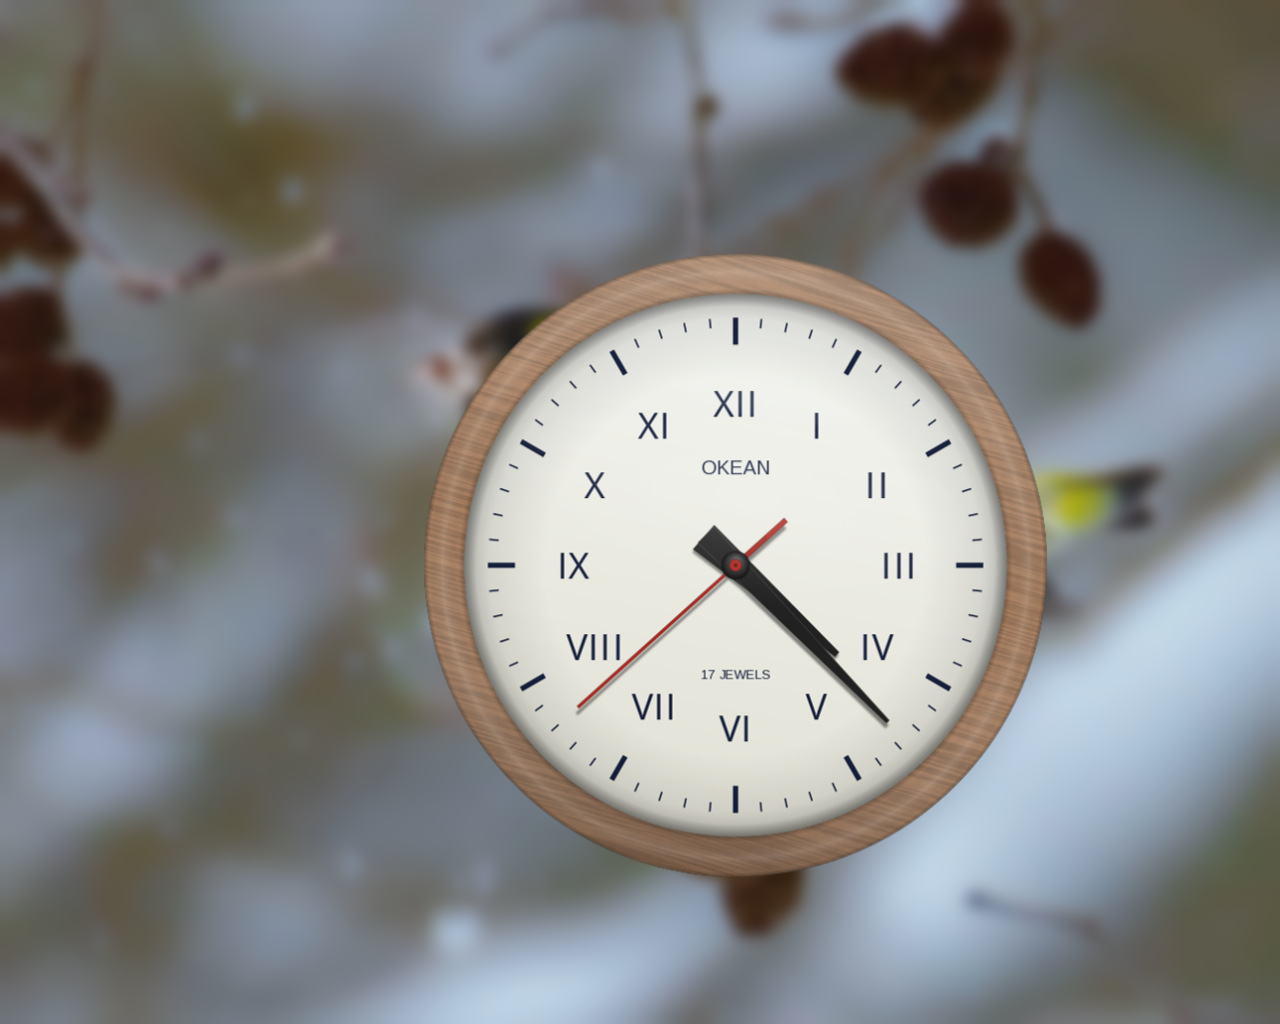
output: h=4 m=22 s=38
